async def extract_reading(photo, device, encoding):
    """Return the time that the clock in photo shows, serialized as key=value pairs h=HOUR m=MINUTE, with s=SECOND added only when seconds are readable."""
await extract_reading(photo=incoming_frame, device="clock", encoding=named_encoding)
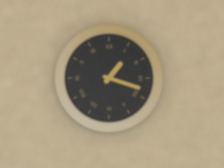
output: h=1 m=18
